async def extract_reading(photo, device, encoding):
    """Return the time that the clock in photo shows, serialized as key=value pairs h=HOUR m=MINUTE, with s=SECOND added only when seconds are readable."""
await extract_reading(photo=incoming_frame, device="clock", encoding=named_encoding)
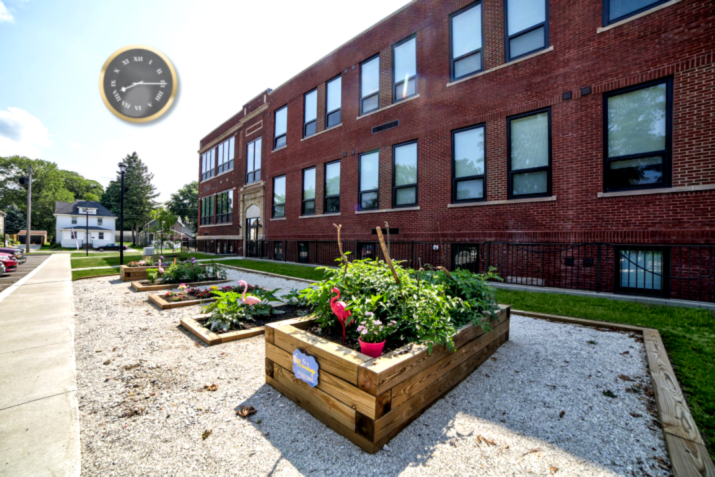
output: h=8 m=15
